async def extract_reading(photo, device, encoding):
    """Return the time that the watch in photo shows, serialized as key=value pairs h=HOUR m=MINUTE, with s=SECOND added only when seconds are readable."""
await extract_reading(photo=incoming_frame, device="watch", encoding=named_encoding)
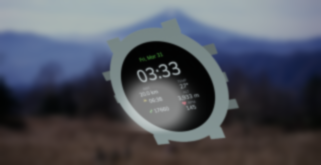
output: h=3 m=33
